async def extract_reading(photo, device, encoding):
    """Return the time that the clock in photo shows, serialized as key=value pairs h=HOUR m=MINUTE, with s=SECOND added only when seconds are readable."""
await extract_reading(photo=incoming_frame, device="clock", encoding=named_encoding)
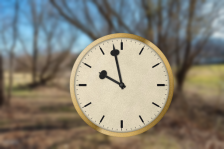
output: h=9 m=58
